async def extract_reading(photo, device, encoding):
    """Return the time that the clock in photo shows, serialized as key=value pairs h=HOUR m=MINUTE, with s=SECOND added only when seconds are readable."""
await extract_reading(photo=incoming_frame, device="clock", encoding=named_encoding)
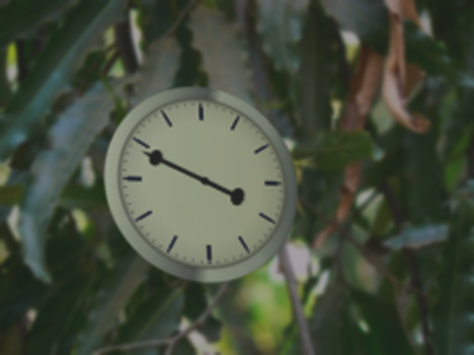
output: h=3 m=49
